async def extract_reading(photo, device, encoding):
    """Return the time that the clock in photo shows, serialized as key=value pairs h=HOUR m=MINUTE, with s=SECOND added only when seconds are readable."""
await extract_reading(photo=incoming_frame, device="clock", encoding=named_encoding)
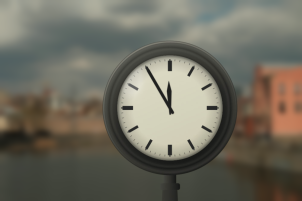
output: h=11 m=55
